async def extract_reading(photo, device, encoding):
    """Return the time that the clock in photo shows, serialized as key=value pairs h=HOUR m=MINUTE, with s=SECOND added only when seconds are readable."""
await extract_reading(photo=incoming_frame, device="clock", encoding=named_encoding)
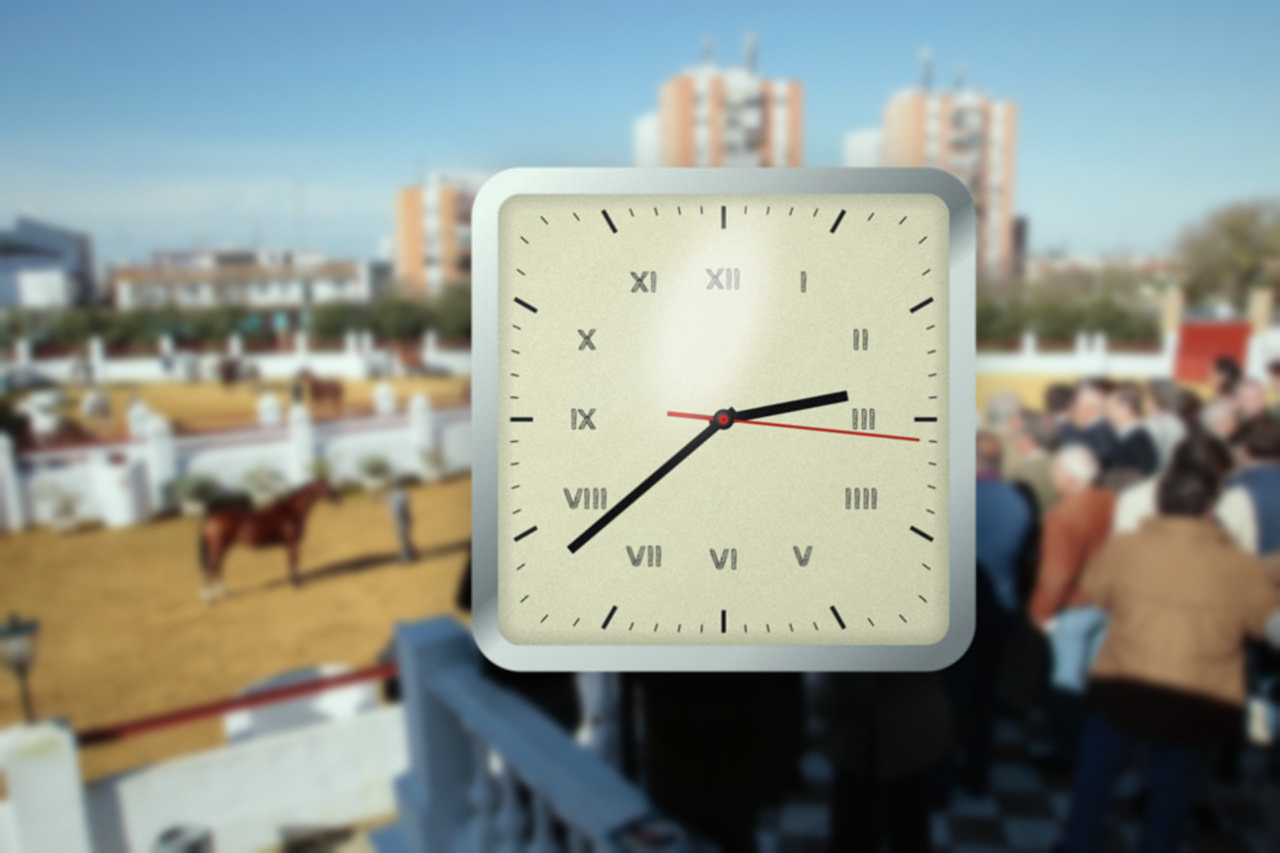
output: h=2 m=38 s=16
